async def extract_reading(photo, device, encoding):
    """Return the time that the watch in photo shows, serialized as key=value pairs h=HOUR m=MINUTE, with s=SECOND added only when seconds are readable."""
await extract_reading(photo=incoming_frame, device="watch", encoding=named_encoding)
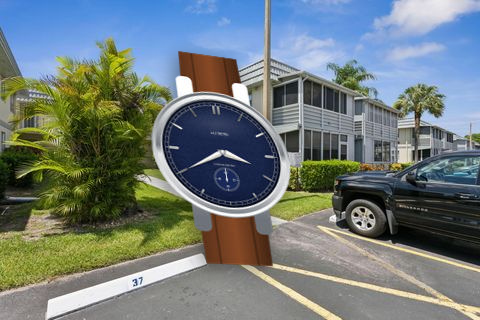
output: h=3 m=40
